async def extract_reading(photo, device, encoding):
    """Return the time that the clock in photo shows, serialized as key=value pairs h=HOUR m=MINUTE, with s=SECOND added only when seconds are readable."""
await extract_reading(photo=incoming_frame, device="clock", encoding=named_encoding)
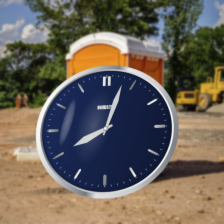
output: h=8 m=3
